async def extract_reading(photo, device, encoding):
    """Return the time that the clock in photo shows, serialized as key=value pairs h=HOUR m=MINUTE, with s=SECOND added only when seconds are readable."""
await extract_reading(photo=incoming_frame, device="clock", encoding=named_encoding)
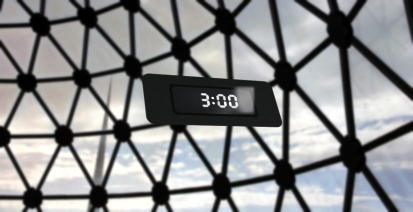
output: h=3 m=0
